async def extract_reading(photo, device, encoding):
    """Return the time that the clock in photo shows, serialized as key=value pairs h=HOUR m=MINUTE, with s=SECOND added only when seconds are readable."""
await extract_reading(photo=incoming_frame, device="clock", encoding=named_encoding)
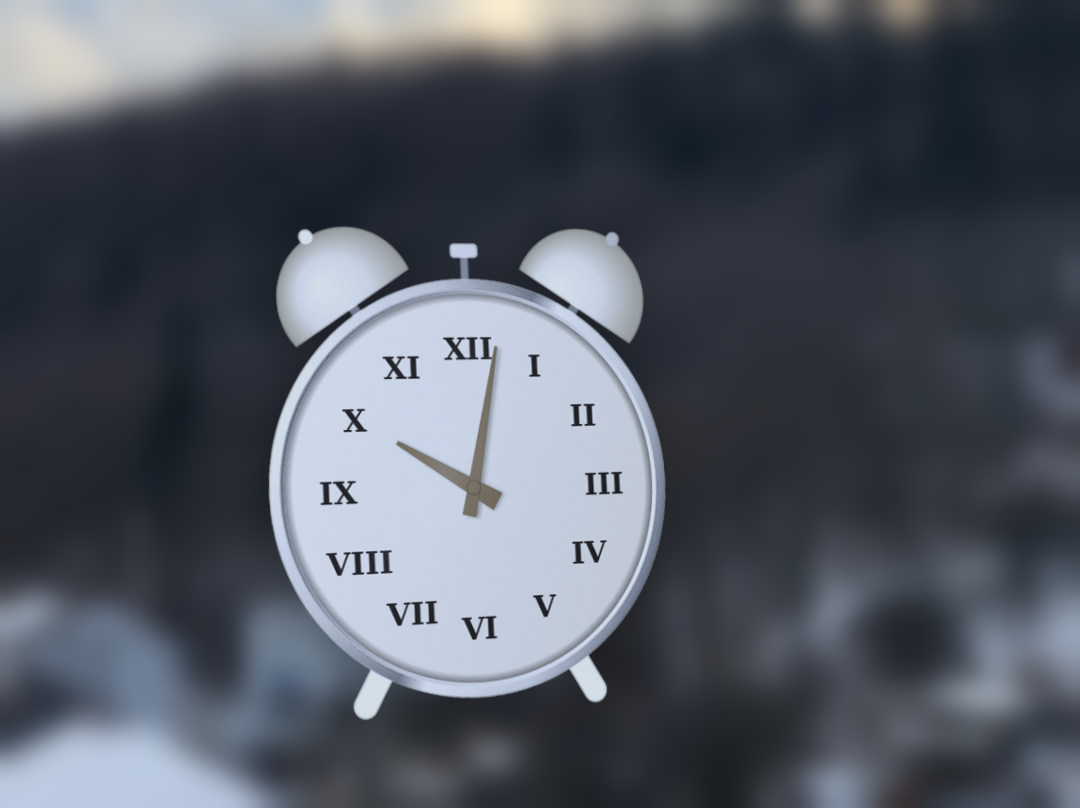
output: h=10 m=2
